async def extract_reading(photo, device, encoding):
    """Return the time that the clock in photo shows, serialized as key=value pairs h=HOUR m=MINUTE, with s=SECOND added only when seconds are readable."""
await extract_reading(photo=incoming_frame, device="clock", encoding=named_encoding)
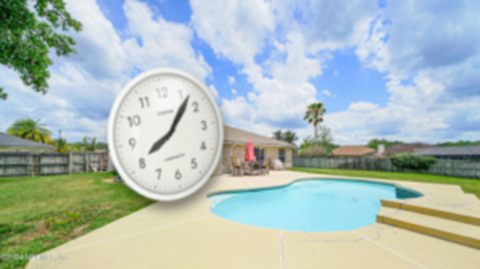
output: h=8 m=7
